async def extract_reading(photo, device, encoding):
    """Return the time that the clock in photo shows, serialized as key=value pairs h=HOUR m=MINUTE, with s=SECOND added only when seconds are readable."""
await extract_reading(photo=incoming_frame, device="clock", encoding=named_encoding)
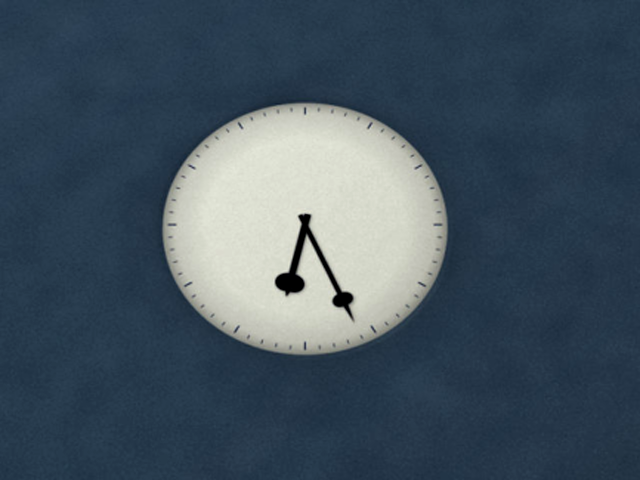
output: h=6 m=26
